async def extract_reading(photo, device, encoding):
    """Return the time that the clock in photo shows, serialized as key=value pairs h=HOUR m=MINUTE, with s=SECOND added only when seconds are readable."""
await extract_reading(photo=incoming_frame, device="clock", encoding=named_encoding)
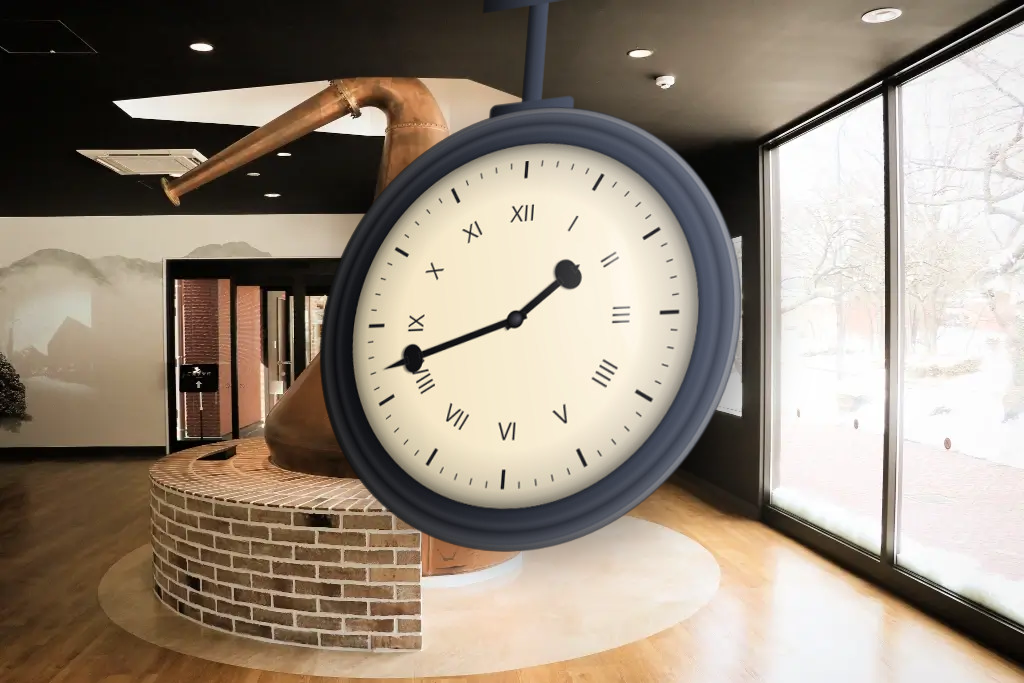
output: h=1 m=42
